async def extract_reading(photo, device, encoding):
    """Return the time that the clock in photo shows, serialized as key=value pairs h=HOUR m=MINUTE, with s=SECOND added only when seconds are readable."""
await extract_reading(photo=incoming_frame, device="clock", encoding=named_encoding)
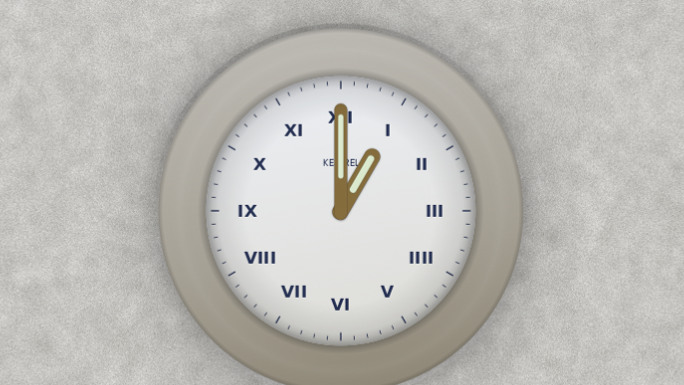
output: h=1 m=0
